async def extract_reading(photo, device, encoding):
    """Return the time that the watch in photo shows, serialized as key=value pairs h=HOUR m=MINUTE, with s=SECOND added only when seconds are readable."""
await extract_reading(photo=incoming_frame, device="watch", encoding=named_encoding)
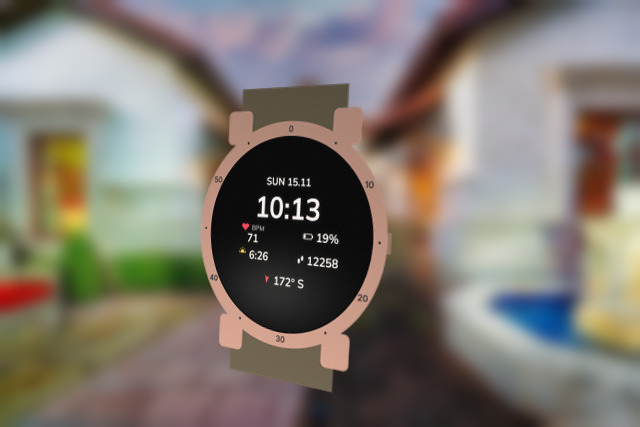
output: h=10 m=13
